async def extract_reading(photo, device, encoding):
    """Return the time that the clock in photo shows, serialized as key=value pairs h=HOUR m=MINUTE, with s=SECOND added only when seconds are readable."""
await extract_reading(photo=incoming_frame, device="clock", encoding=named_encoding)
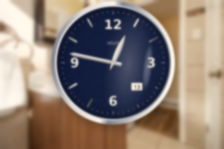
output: h=12 m=47
